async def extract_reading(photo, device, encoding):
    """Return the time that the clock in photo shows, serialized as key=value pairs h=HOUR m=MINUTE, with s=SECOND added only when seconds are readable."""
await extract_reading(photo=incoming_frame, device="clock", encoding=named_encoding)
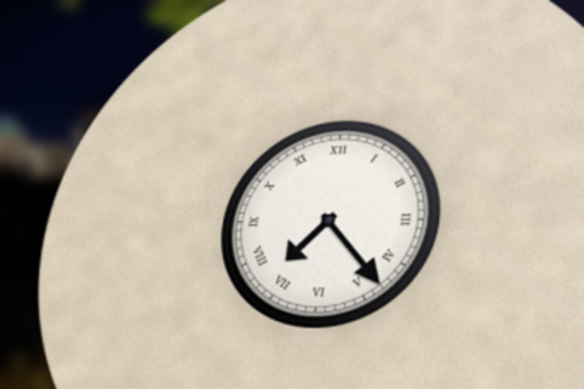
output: h=7 m=23
